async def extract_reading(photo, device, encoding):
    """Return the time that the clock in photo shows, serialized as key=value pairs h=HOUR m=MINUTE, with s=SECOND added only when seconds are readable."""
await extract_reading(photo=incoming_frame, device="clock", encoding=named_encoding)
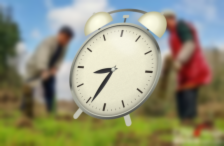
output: h=8 m=34
